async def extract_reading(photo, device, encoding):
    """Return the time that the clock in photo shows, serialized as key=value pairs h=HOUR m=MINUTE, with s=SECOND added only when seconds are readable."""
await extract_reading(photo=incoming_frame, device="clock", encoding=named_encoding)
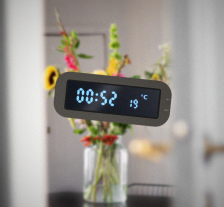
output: h=0 m=52
